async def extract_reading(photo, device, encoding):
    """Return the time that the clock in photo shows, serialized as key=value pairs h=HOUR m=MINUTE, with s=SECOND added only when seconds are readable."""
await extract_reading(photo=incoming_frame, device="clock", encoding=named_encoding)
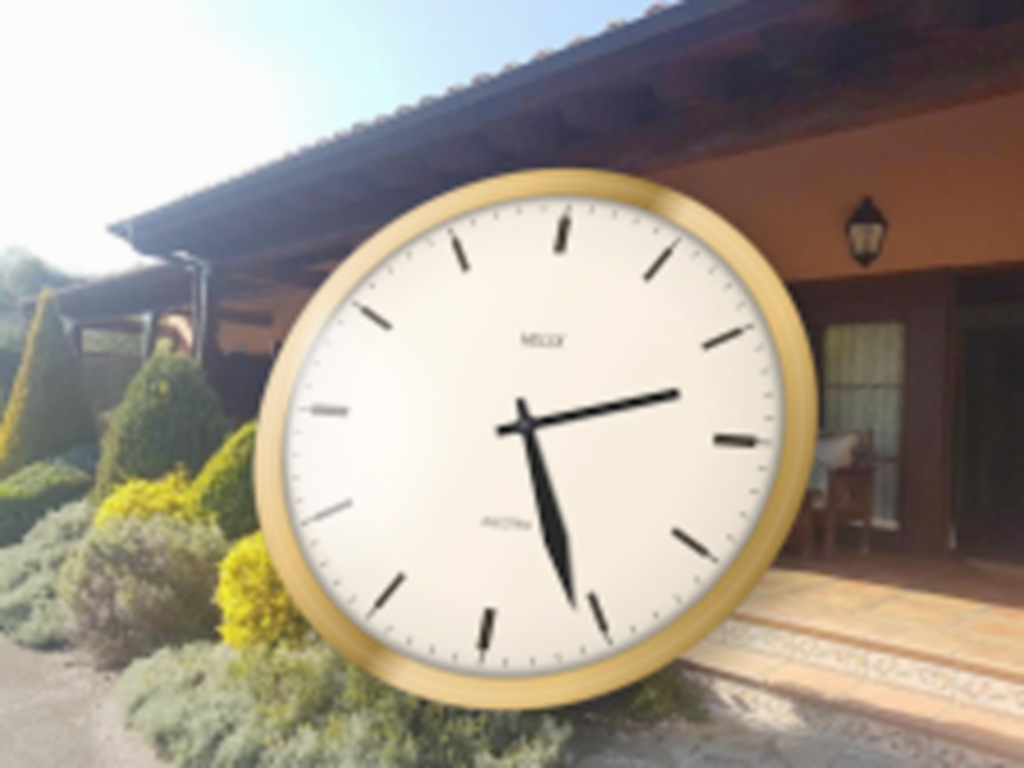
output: h=2 m=26
